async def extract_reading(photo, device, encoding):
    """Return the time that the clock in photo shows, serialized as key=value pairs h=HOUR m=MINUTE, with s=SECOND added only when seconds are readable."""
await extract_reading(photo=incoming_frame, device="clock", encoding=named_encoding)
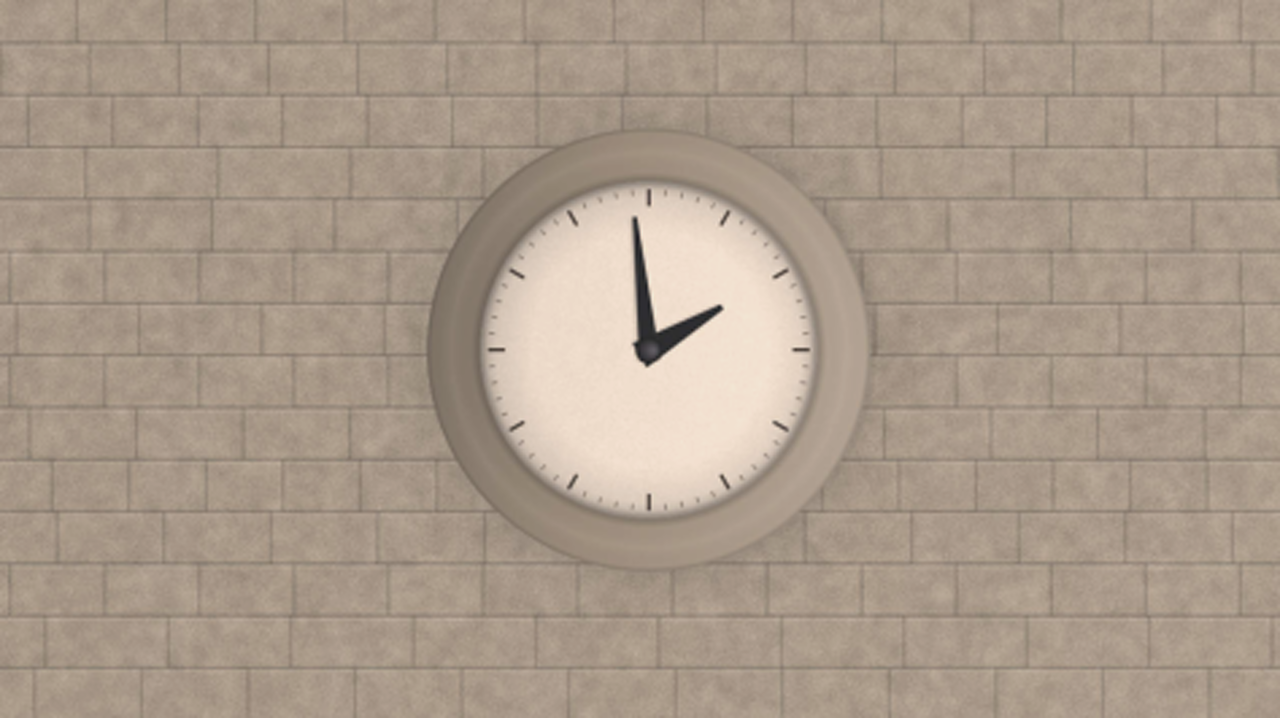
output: h=1 m=59
